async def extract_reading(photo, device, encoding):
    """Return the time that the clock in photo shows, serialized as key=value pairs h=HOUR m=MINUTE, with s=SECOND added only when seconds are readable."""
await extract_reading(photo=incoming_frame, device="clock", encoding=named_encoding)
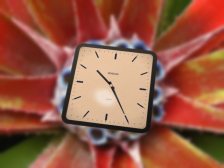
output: h=10 m=25
